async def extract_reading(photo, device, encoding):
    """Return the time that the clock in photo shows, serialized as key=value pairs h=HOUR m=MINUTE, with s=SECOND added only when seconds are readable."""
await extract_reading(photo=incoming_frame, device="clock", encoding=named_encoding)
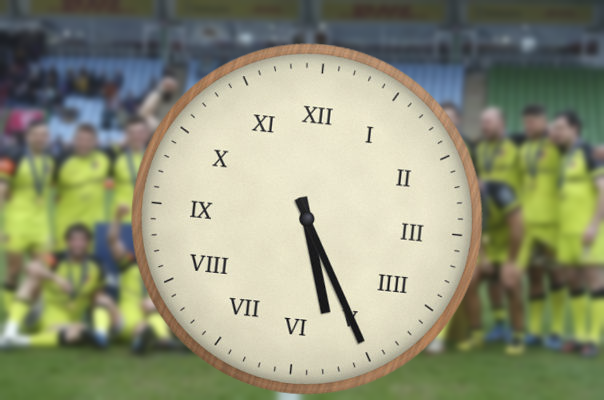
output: h=5 m=25
